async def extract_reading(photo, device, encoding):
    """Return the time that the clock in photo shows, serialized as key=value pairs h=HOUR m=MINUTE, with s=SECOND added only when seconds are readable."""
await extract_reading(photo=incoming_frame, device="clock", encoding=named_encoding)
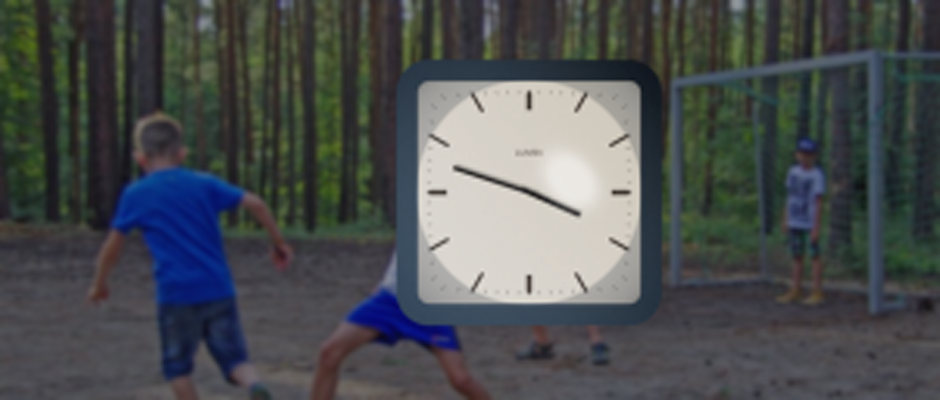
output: h=3 m=48
